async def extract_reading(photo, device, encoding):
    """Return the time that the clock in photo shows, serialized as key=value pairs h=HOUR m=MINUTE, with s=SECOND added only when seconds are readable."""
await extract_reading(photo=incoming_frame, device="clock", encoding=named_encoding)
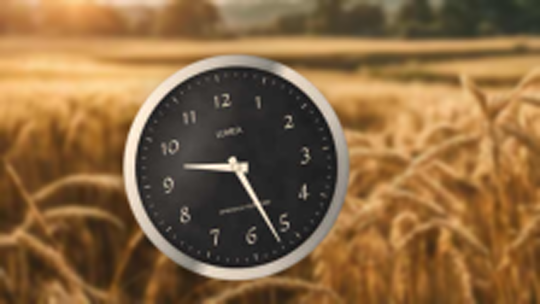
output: h=9 m=27
